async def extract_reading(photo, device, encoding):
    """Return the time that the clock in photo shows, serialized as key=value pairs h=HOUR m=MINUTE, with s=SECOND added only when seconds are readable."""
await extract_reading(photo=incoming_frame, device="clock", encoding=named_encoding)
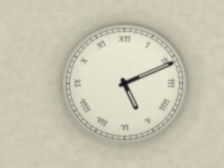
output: h=5 m=11
